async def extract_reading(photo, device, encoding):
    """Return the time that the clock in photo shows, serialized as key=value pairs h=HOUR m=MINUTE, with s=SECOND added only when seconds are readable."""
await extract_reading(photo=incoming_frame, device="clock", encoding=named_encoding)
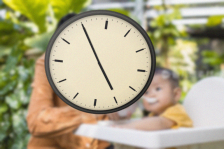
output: h=4 m=55
